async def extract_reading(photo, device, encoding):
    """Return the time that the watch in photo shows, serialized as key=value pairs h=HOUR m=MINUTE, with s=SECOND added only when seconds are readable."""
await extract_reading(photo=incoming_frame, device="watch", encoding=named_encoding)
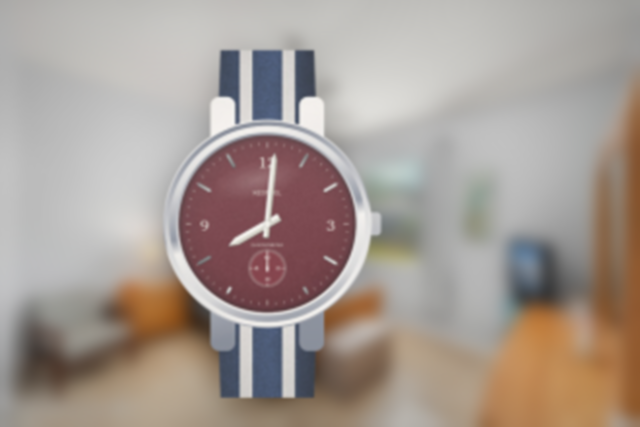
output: h=8 m=1
